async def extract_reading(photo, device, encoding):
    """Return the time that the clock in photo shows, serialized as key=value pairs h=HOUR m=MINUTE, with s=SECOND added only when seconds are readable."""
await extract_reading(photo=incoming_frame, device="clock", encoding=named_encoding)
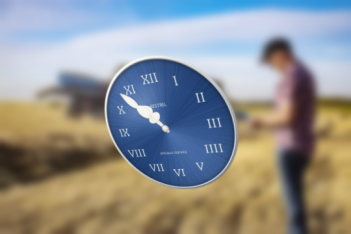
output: h=10 m=53
